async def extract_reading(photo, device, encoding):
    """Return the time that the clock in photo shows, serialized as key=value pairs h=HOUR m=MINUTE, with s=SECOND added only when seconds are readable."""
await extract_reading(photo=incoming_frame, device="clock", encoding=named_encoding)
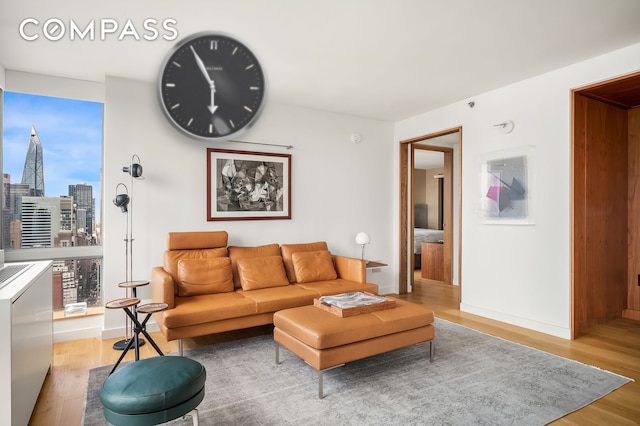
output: h=5 m=55
